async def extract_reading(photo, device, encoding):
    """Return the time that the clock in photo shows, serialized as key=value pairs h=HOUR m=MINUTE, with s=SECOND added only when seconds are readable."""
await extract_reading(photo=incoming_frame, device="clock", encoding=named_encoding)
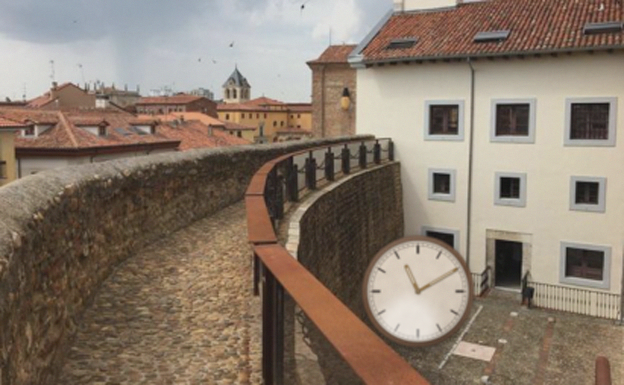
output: h=11 m=10
